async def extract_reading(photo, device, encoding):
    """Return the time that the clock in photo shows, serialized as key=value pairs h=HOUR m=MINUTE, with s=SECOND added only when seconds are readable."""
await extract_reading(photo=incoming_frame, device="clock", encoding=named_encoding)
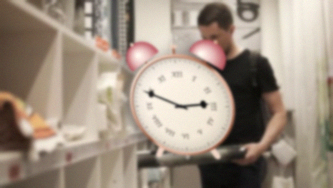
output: h=2 m=49
